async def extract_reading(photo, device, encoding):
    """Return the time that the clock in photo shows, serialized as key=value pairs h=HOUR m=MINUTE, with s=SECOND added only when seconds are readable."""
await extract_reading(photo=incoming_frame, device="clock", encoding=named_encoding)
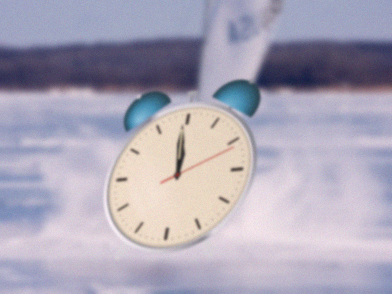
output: h=11 m=59 s=11
